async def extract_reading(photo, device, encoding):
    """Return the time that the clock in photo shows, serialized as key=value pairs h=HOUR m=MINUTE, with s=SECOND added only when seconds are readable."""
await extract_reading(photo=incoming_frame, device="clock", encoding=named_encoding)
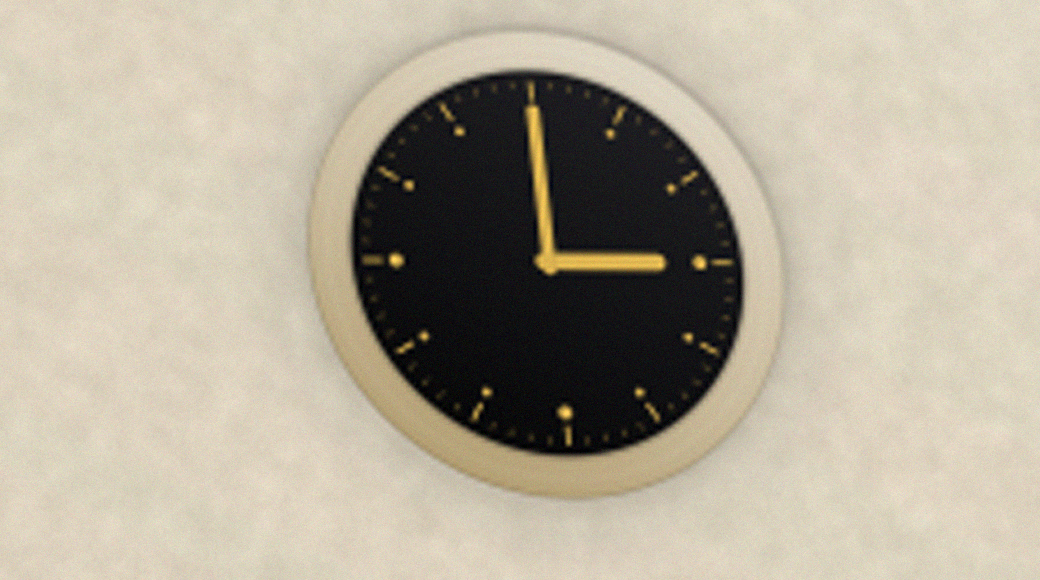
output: h=3 m=0
